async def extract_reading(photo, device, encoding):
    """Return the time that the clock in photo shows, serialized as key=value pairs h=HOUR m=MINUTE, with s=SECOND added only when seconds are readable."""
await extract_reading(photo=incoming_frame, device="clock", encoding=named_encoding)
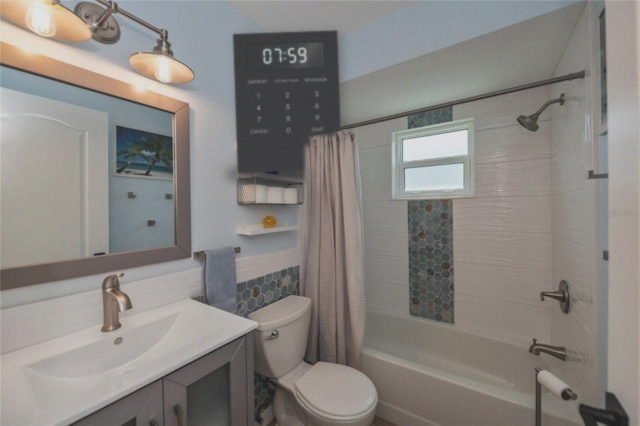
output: h=7 m=59
